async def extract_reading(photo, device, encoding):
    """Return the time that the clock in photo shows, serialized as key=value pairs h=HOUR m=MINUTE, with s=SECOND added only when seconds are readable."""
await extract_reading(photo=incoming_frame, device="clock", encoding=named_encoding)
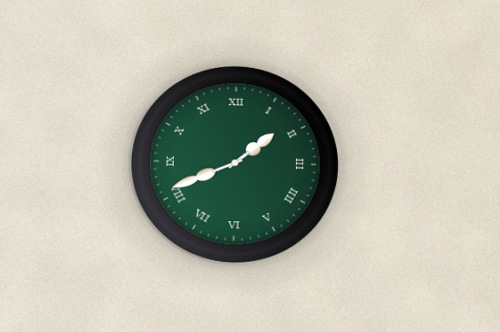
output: h=1 m=41
